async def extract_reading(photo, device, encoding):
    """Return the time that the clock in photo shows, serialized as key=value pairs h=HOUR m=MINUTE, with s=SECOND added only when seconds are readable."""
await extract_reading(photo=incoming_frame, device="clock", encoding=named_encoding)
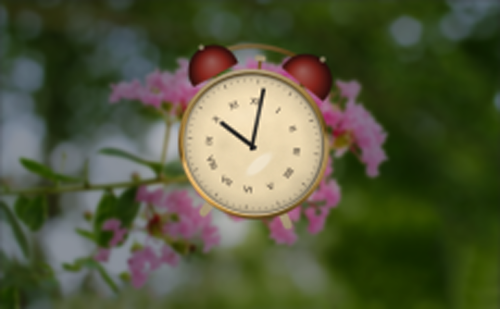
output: h=10 m=1
